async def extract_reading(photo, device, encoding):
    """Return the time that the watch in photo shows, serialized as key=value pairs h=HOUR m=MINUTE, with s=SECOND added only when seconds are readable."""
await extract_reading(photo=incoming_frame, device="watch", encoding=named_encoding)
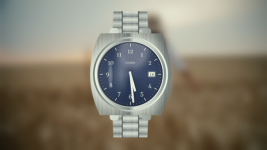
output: h=5 m=29
